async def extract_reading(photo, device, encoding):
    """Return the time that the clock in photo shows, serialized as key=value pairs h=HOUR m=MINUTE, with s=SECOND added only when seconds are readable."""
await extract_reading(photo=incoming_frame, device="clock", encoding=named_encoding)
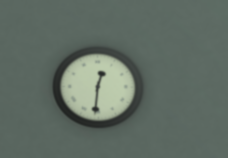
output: h=12 m=31
